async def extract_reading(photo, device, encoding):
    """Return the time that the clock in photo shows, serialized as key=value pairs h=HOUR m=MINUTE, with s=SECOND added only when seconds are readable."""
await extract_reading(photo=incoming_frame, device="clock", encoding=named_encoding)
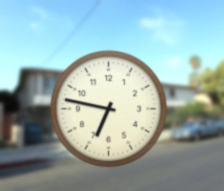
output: h=6 m=47
